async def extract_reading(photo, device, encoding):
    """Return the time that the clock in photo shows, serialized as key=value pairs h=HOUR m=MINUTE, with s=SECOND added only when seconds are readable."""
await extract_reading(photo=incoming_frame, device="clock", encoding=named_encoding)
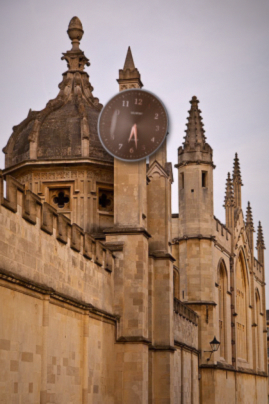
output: h=6 m=28
